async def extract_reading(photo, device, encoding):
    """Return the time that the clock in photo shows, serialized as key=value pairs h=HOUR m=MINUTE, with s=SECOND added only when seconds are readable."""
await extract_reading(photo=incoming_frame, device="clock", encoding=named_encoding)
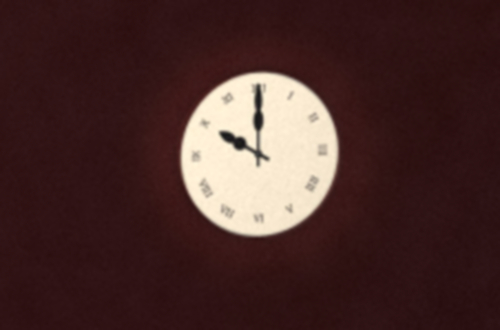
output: h=10 m=0
